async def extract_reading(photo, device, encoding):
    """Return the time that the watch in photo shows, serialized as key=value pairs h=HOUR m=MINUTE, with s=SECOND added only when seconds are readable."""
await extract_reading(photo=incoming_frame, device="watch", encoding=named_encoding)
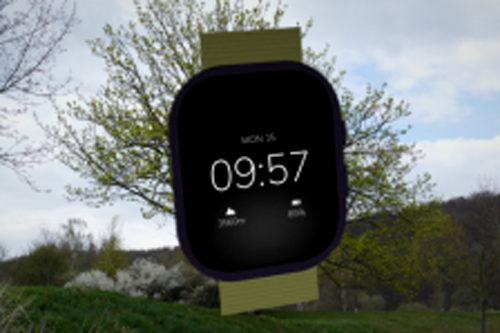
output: h=9 m=57
